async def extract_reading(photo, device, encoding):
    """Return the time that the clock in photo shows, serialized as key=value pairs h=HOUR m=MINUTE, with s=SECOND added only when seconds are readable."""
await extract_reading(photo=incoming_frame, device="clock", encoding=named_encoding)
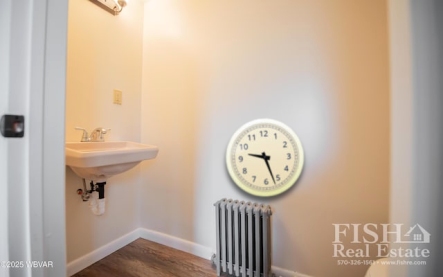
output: h=9 m=27
